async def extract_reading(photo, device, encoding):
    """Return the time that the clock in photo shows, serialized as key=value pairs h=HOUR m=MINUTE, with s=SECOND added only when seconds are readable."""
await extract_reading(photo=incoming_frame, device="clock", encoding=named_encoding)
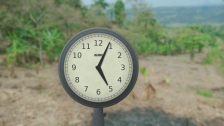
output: h=5 m=4
